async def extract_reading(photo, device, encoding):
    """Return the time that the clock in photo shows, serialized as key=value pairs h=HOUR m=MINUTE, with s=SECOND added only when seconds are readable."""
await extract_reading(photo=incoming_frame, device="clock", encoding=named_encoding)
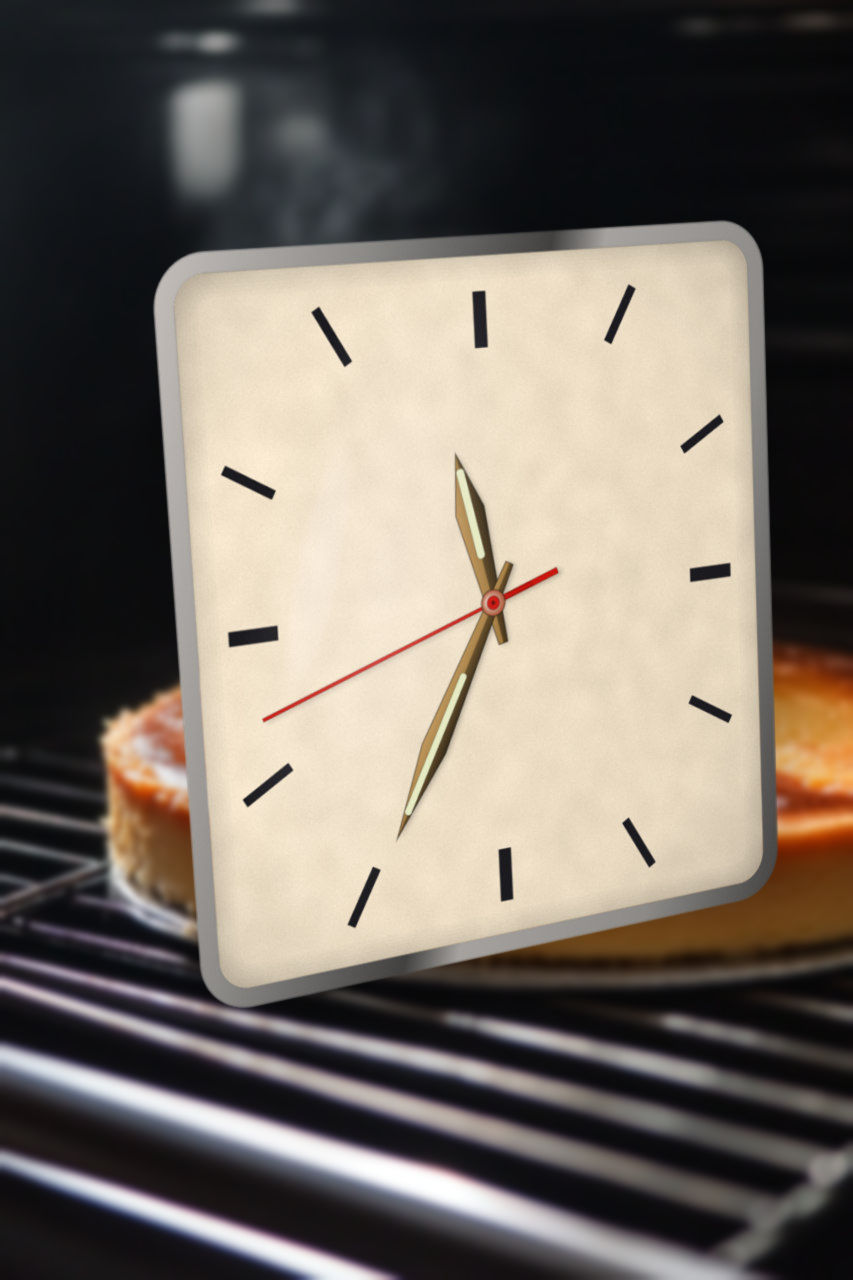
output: h=11 m=34 s=42
